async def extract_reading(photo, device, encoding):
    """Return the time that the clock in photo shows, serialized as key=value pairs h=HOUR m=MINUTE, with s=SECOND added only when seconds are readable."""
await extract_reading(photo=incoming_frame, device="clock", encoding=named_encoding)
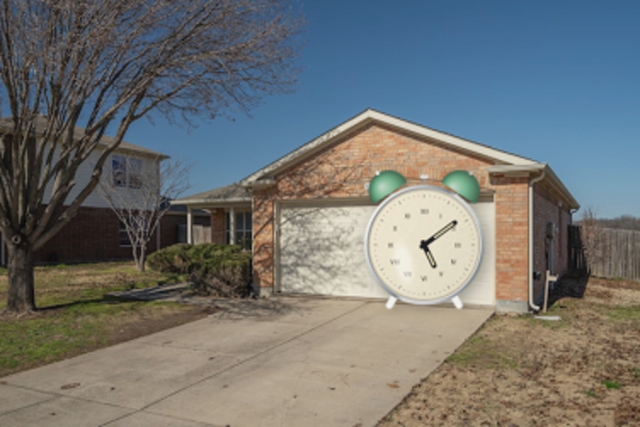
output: h=5 m=9
